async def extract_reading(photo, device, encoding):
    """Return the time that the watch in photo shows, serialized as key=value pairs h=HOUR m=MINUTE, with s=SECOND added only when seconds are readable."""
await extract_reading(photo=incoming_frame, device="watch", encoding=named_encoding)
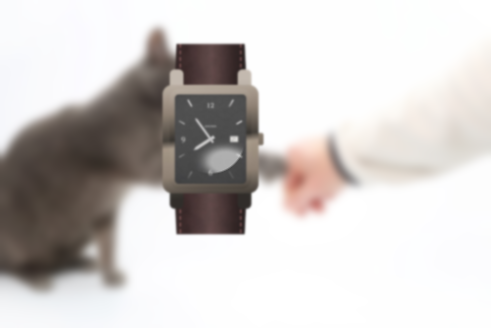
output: h=7 m=54
